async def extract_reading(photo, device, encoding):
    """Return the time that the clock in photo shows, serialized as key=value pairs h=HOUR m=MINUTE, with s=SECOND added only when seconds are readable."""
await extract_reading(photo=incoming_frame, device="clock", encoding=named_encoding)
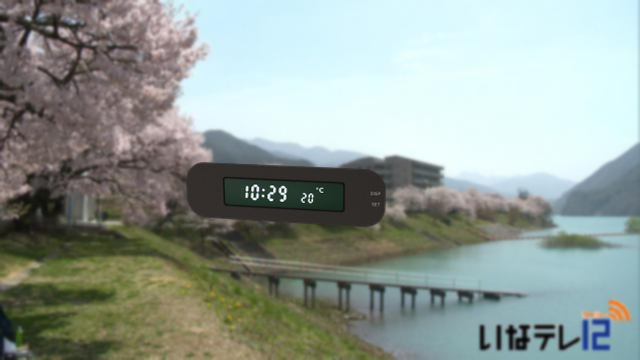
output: h=10 m=29
